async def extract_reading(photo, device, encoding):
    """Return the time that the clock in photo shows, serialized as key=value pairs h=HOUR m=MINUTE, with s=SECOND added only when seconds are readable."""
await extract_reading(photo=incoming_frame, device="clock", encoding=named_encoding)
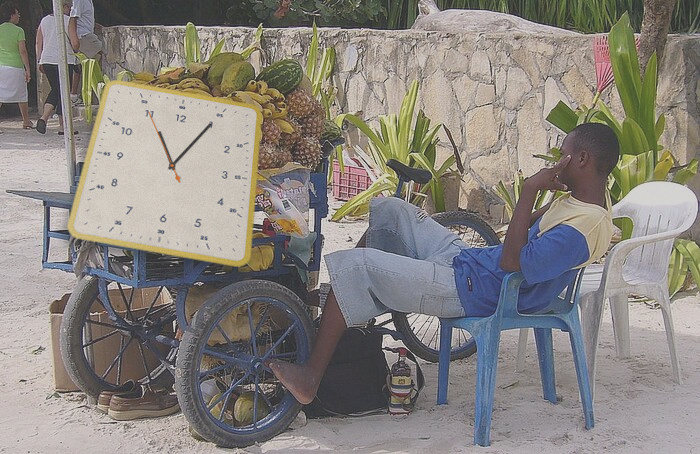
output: h=11 m=4 s=55
